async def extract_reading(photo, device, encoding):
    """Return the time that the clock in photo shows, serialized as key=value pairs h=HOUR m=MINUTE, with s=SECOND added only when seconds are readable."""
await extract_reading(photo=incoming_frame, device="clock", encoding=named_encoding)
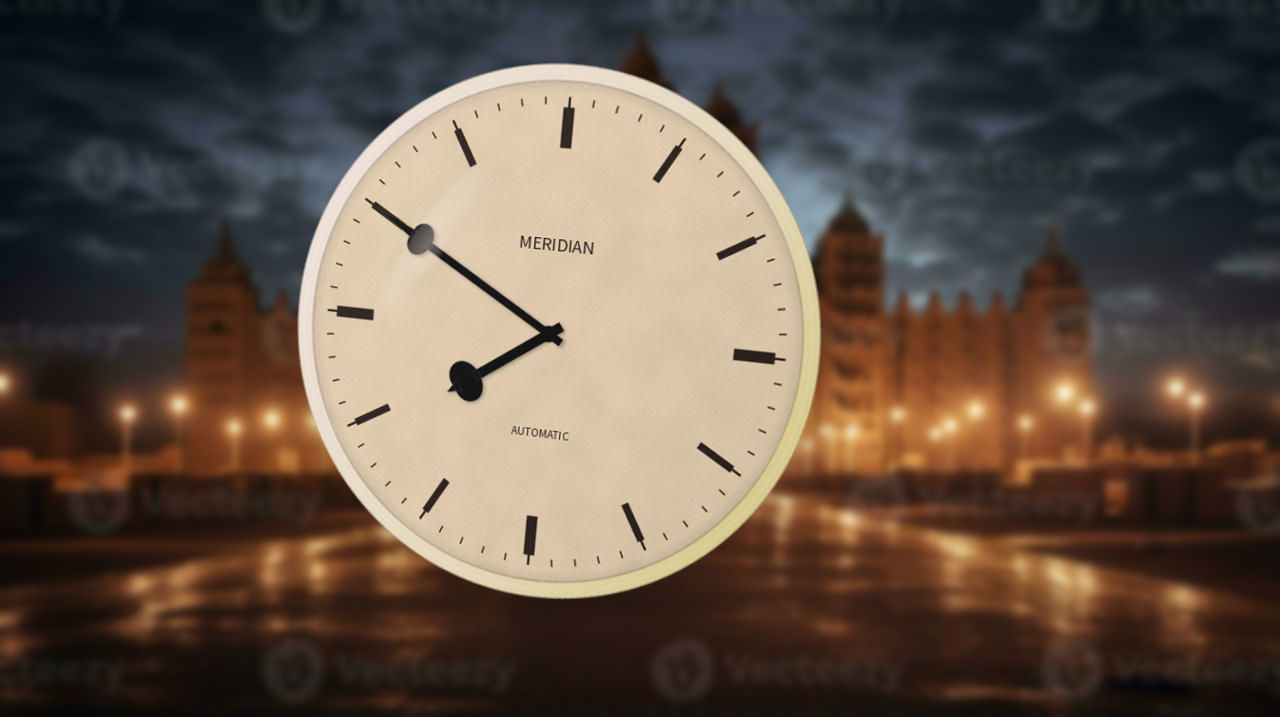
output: h=7 m=50
